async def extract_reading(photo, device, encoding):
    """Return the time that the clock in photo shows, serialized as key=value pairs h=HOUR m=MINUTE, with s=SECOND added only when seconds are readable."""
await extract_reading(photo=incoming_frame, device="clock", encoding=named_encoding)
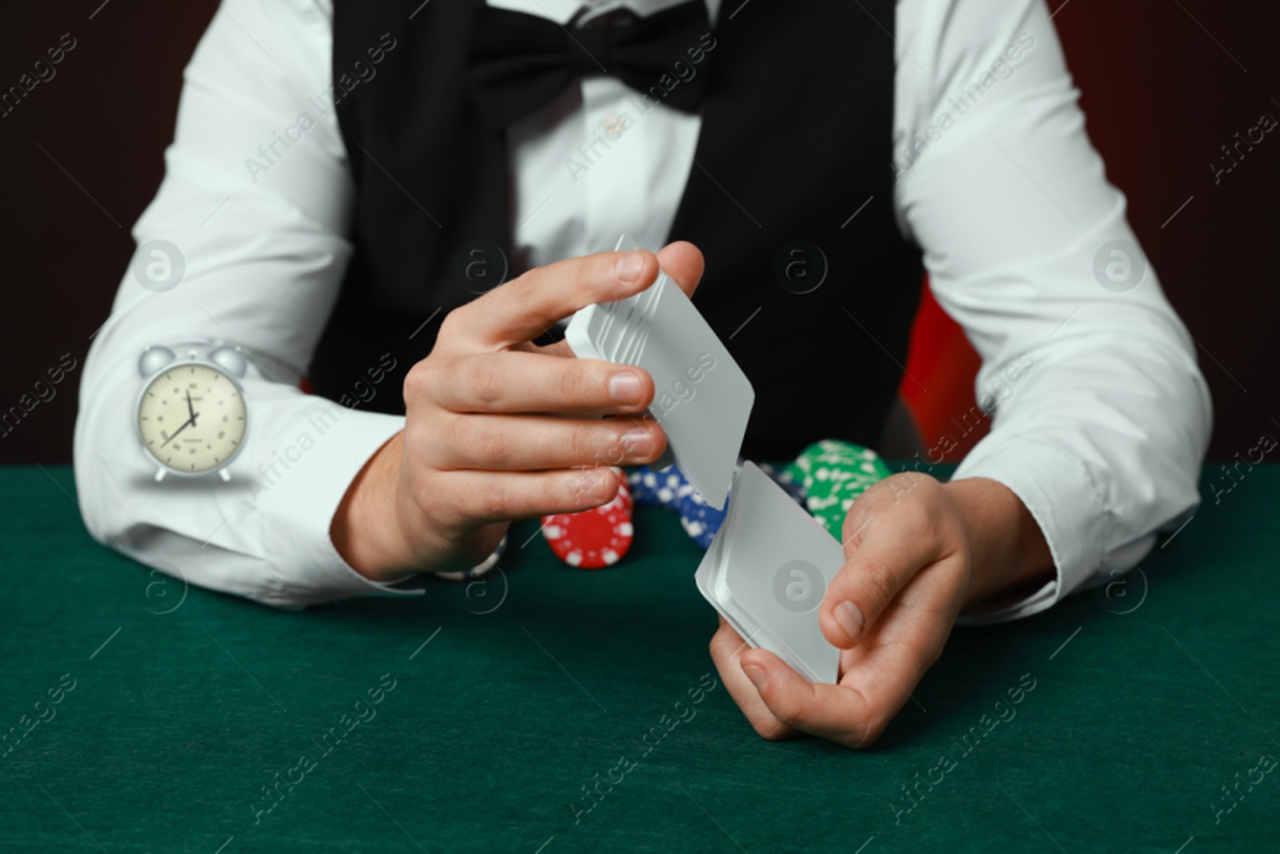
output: h=11 m=38
